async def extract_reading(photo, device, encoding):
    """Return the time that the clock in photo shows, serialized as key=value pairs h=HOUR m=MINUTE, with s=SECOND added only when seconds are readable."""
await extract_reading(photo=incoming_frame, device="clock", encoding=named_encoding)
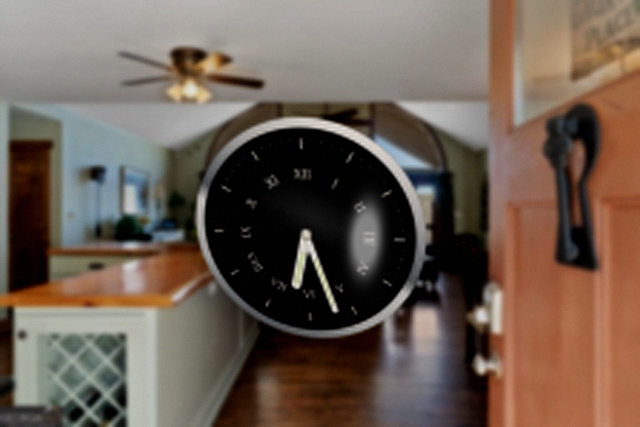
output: h=6 m=27
